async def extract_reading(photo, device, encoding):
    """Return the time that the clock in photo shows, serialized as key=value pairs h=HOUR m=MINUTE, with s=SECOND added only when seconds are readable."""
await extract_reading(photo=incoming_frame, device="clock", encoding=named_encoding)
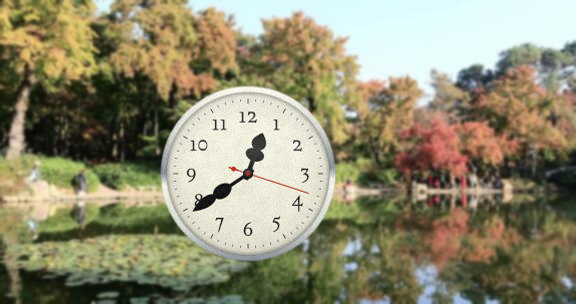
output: h=12 m=39 s=18
